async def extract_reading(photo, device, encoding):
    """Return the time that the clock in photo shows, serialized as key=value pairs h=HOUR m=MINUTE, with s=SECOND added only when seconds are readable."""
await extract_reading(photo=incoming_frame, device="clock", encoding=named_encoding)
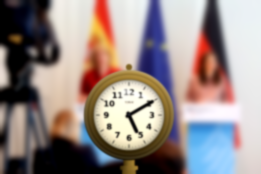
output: h=5 m=10
